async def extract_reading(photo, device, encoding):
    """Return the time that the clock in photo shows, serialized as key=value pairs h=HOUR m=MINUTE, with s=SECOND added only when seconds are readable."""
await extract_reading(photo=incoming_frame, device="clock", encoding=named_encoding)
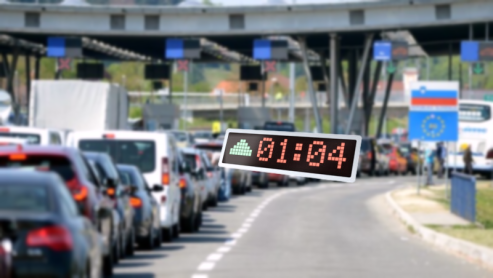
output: h=1 m=4
